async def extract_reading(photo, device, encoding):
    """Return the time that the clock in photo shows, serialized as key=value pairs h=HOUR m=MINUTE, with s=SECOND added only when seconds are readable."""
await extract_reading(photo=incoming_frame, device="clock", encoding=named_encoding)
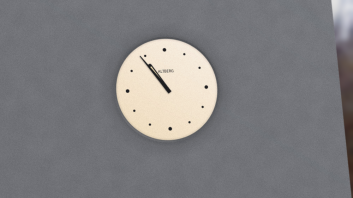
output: h=10 m=54
